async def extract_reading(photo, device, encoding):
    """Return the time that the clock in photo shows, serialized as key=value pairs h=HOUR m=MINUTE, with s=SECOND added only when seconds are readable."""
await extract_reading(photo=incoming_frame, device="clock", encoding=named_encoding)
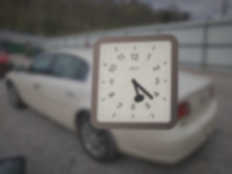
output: h=5 m=22
